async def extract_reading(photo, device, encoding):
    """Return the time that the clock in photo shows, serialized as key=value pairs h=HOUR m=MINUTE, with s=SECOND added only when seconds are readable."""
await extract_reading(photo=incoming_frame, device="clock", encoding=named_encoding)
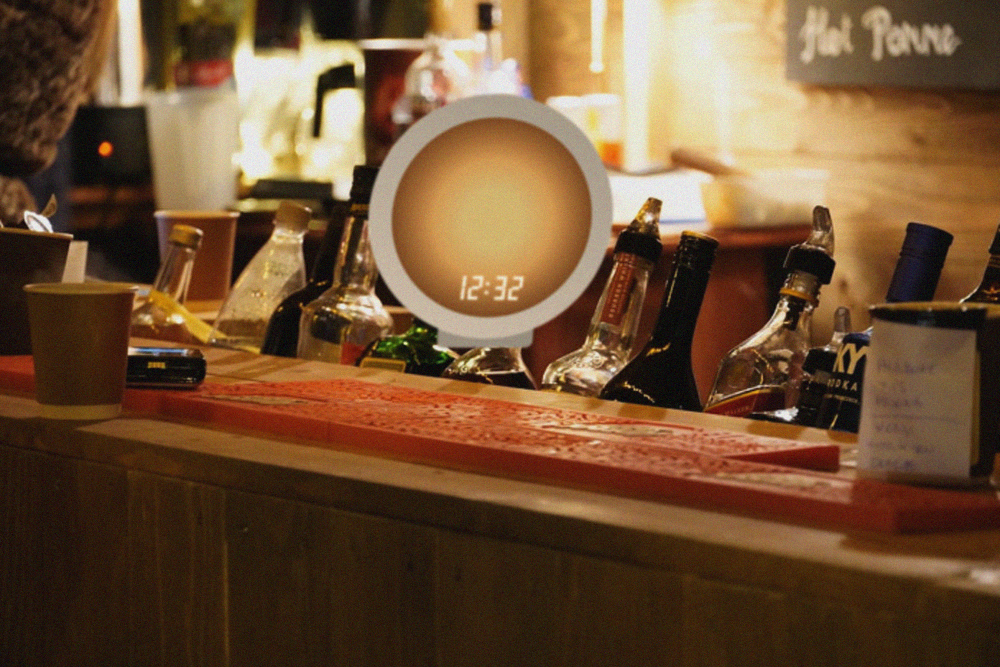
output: h=12 m=32
